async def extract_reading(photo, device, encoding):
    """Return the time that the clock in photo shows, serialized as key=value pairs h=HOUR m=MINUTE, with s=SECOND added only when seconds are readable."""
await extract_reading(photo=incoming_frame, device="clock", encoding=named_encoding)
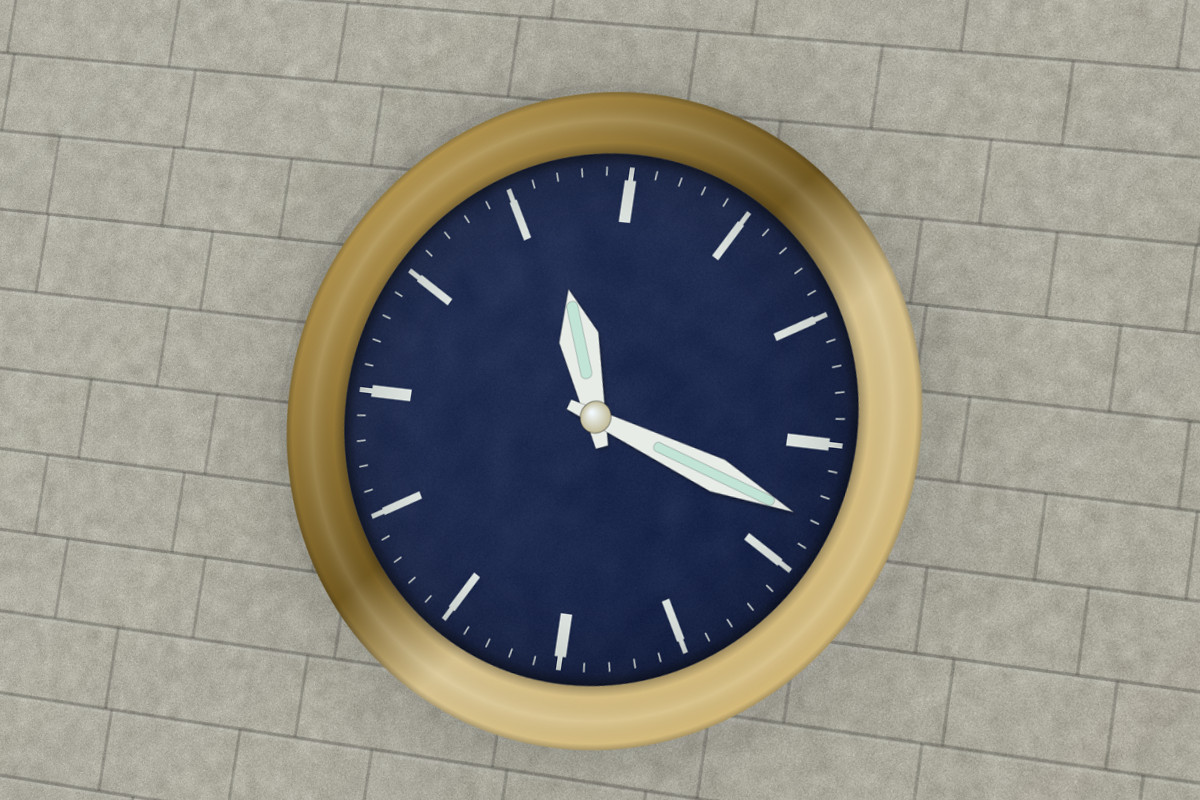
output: h=11 m=18
